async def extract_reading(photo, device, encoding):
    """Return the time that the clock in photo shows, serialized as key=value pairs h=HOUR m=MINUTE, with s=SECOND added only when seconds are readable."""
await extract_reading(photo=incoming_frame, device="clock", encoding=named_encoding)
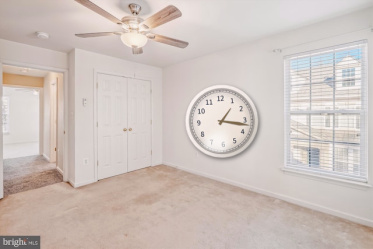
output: h=1 m=17
